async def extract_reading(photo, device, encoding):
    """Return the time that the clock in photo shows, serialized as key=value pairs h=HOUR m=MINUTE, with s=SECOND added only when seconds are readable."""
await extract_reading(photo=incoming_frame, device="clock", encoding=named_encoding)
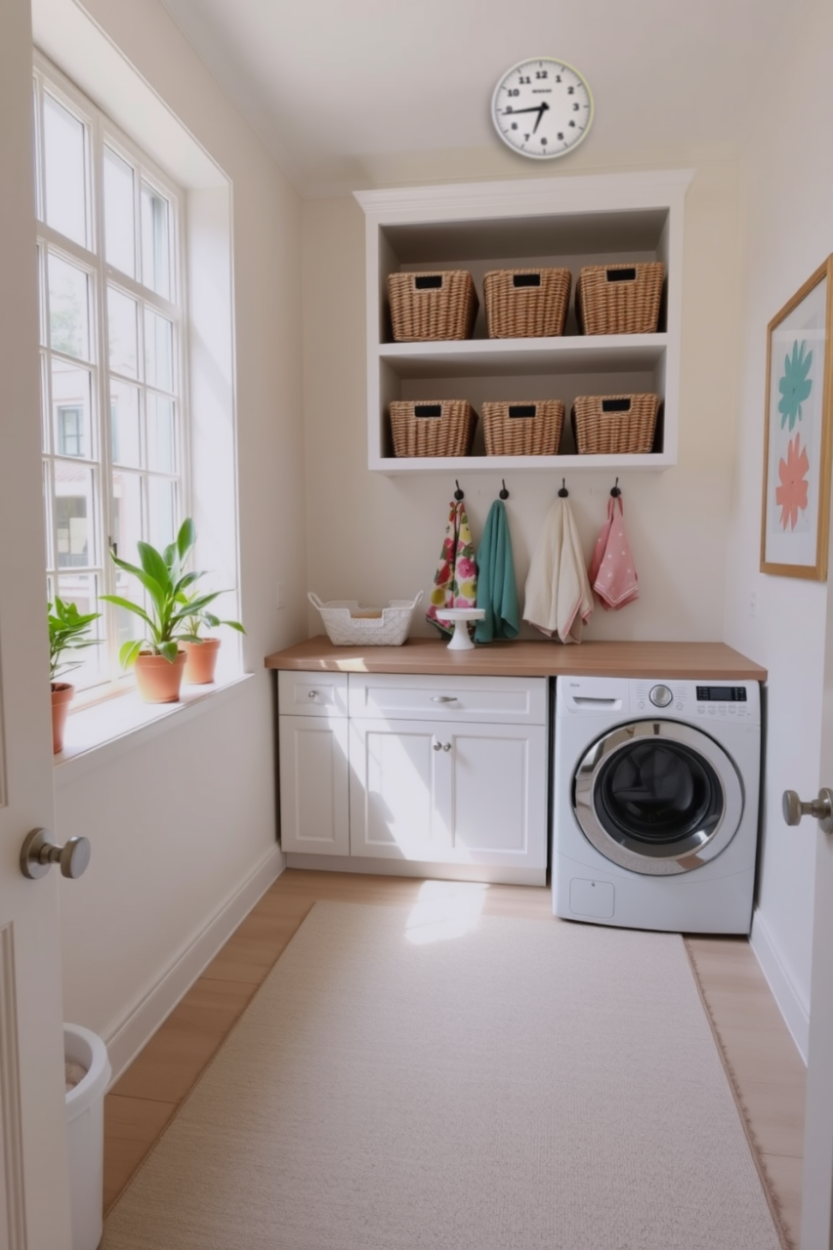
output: h=6 m=44
